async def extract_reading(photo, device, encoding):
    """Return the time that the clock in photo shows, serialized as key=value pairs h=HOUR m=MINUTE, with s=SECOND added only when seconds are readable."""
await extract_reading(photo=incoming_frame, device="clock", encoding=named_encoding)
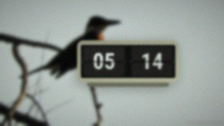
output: h=5 m=14
